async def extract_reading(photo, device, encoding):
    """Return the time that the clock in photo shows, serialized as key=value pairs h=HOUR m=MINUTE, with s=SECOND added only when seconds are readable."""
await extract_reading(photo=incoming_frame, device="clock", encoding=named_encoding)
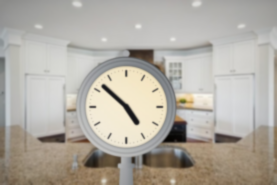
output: h=4 m=52
